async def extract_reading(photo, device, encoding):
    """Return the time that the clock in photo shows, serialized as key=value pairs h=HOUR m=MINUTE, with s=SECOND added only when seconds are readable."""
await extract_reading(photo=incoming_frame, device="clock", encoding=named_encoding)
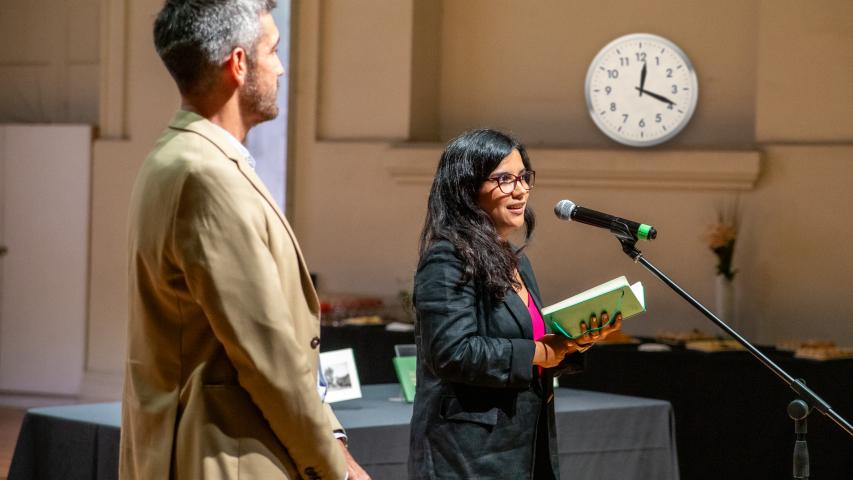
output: h=12 m=19
